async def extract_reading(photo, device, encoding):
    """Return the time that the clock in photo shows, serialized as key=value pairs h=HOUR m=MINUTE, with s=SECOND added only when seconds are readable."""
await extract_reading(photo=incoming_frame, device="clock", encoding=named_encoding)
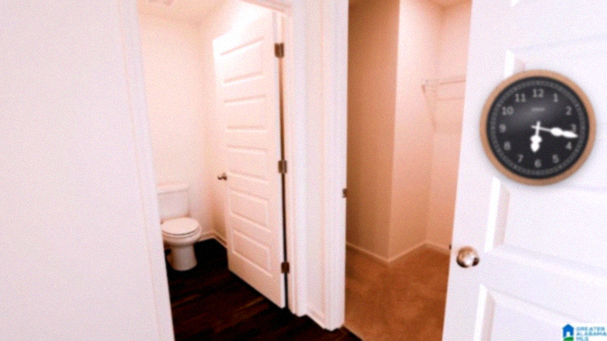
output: h=6 m=17
